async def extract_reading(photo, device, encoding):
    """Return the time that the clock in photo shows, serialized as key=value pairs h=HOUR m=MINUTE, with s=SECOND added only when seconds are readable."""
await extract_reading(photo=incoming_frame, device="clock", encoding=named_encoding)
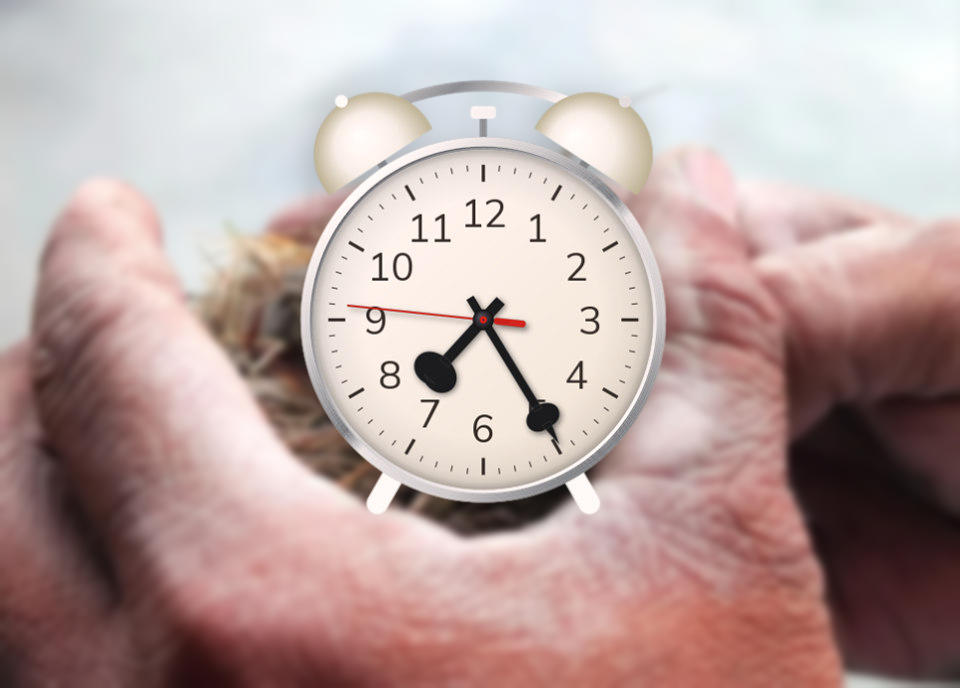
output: h=7 m=24 s=46
